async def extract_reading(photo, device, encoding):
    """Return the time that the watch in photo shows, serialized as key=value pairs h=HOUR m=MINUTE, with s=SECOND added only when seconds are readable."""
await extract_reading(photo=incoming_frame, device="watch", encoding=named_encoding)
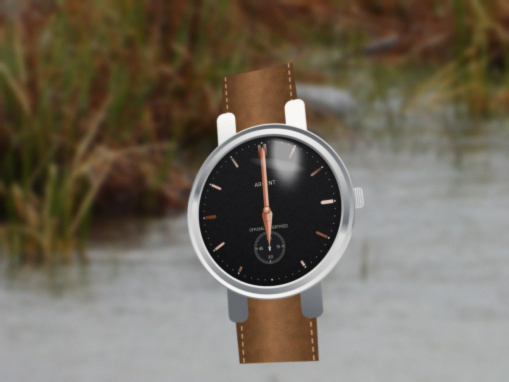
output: h=6 m=0
